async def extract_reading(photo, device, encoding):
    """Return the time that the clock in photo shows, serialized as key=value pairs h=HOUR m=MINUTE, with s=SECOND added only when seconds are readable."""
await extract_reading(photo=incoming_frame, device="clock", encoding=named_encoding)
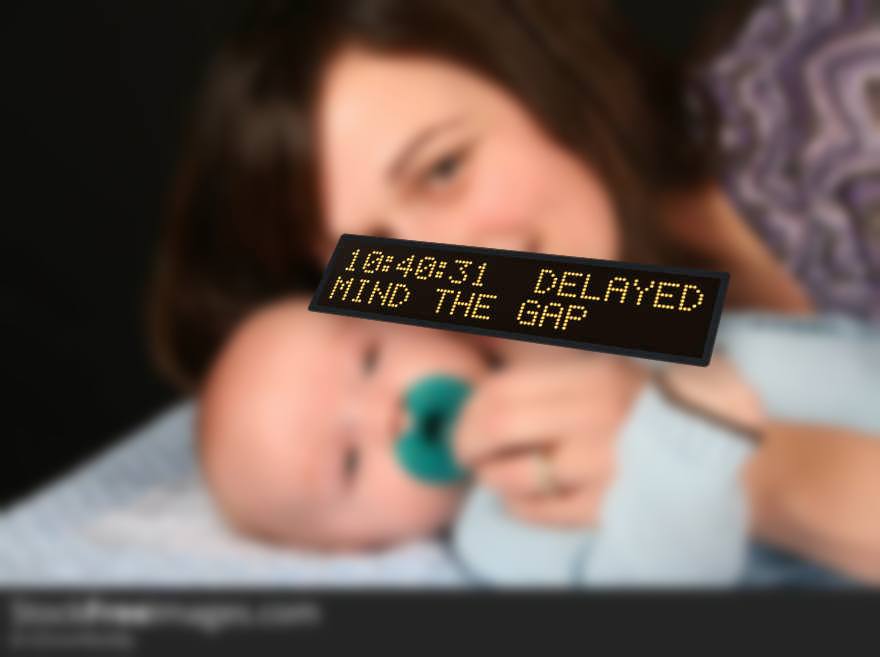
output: h=10 m=40 s=31
